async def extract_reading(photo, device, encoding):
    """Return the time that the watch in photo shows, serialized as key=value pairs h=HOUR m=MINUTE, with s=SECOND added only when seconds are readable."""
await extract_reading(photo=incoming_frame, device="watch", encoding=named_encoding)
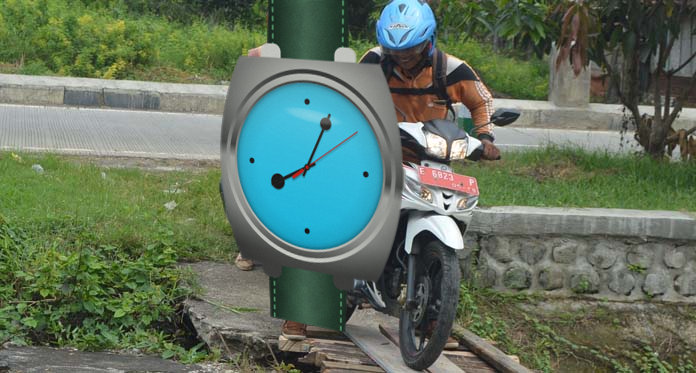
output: h=8 m=4 s=9
